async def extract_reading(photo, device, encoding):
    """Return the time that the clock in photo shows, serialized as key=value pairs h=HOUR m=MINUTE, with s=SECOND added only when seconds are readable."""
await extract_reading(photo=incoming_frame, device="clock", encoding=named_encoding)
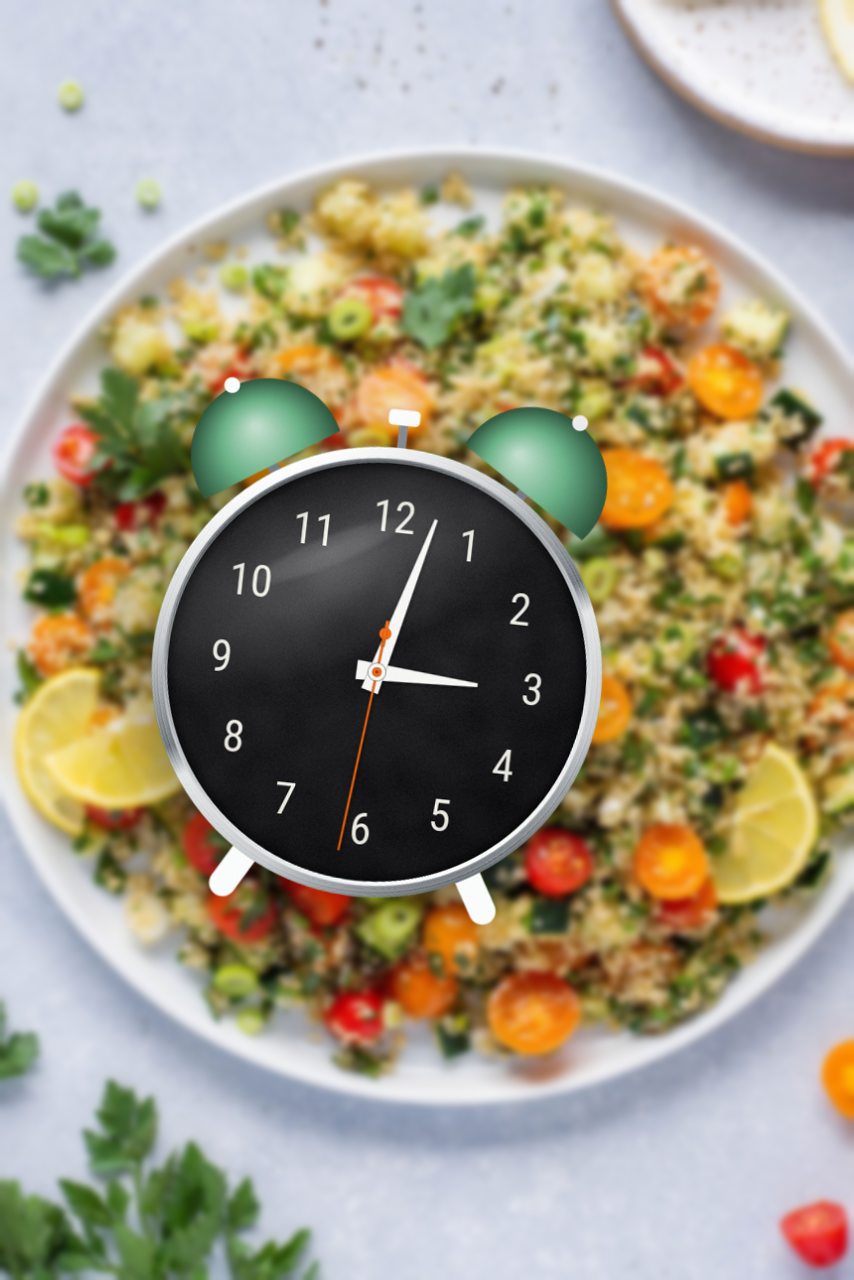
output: h=3 m=2 s=31
